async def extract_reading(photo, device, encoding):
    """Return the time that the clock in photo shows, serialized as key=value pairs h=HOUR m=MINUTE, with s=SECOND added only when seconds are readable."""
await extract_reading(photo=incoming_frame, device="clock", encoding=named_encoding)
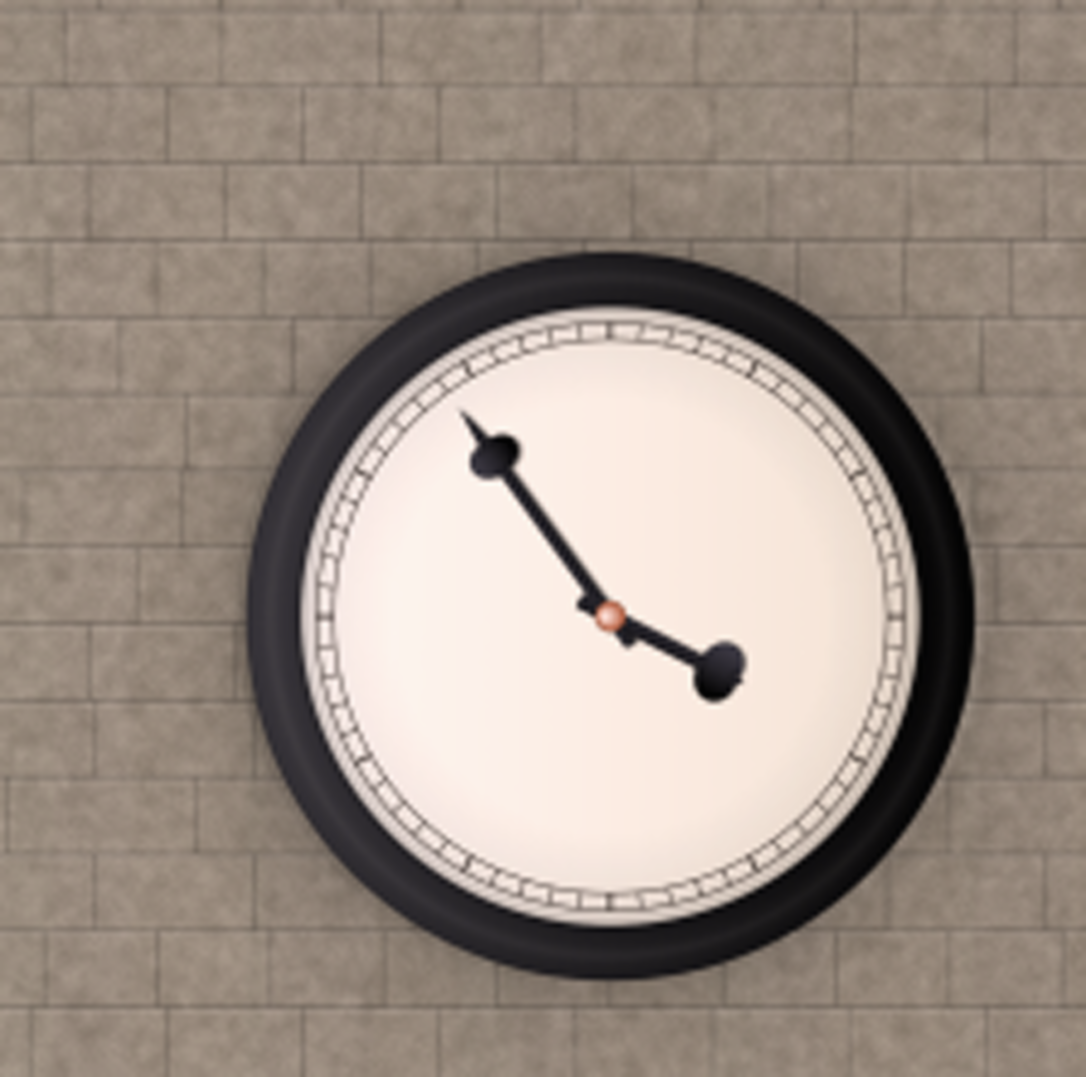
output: h=3 m=54
